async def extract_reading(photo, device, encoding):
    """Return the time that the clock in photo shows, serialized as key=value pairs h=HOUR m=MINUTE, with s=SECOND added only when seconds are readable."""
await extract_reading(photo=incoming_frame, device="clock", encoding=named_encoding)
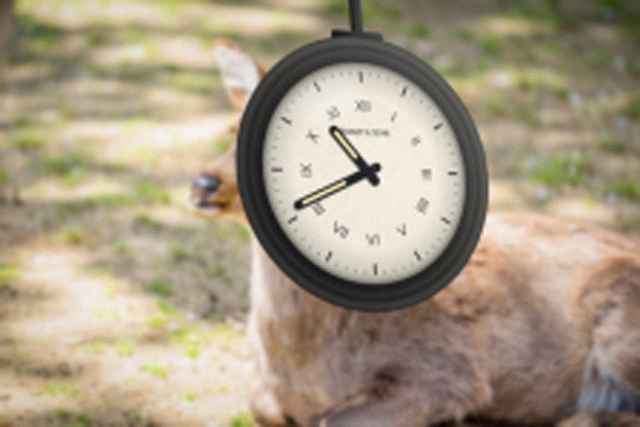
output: h=10 m=41
